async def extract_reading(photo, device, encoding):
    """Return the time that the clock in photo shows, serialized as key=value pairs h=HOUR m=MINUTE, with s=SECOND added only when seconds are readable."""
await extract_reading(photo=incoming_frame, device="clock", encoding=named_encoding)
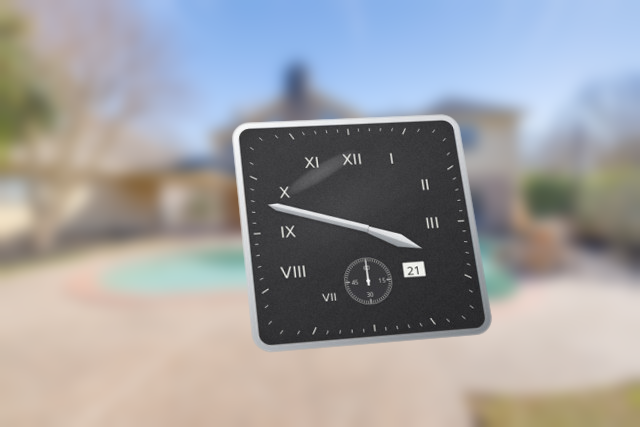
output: h=3 m=48
